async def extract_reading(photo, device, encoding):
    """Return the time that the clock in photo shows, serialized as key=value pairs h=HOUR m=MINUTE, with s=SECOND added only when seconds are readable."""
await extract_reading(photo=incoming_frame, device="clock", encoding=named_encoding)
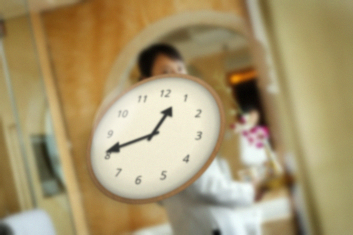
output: h=12 m=41
